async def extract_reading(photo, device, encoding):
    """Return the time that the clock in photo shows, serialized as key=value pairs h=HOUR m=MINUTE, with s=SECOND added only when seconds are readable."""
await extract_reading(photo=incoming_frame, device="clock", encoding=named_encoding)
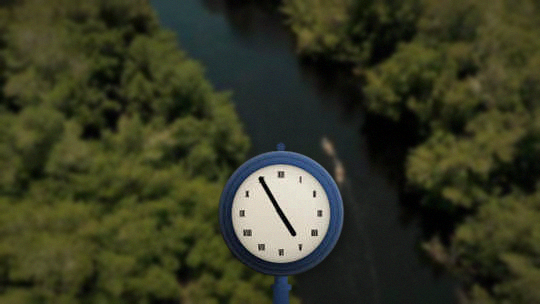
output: h=4 m=55
